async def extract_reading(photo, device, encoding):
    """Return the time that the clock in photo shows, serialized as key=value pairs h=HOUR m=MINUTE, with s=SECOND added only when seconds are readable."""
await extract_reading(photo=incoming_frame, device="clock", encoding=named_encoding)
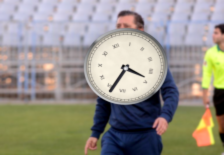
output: h=4 m=39
